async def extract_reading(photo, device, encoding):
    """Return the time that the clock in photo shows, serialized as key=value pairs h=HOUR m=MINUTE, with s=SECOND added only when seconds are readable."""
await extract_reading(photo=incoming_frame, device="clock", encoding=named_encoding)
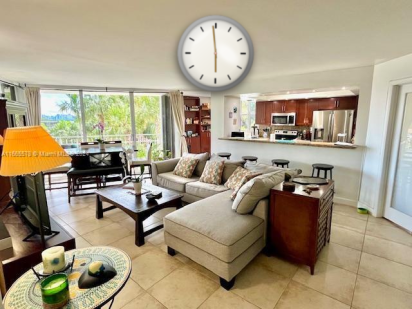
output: h=5 m=59
